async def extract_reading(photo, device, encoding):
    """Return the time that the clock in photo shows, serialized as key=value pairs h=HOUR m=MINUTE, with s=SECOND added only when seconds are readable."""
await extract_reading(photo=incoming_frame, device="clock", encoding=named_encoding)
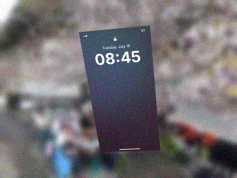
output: h=8 m=45
